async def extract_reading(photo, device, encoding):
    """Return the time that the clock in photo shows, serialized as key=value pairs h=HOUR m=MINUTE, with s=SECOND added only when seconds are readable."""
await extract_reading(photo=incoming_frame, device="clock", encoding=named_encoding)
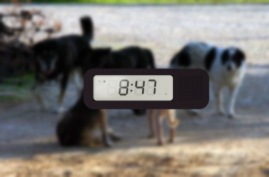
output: h=8 m=47
